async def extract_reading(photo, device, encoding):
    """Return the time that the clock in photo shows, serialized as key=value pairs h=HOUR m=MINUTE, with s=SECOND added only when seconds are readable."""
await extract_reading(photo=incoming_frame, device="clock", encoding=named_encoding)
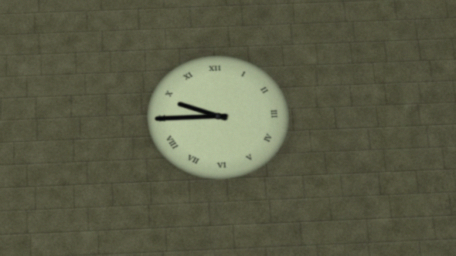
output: h=9 m=45
